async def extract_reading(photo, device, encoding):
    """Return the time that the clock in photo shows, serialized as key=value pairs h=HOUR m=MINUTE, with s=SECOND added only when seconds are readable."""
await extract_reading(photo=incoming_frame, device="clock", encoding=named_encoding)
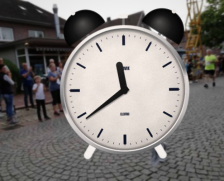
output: h=11 m=39
